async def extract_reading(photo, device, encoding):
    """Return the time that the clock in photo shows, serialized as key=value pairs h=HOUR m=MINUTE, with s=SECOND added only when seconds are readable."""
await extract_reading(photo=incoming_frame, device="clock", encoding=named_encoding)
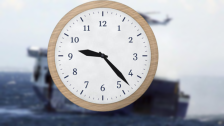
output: h=9 m=23
